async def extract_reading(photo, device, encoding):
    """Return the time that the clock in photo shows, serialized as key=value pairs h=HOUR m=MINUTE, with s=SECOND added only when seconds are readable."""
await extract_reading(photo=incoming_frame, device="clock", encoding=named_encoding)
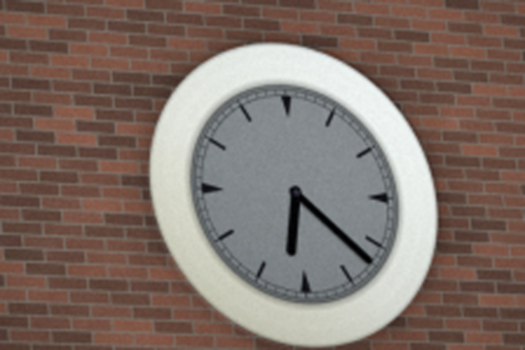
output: h=6 m=22
